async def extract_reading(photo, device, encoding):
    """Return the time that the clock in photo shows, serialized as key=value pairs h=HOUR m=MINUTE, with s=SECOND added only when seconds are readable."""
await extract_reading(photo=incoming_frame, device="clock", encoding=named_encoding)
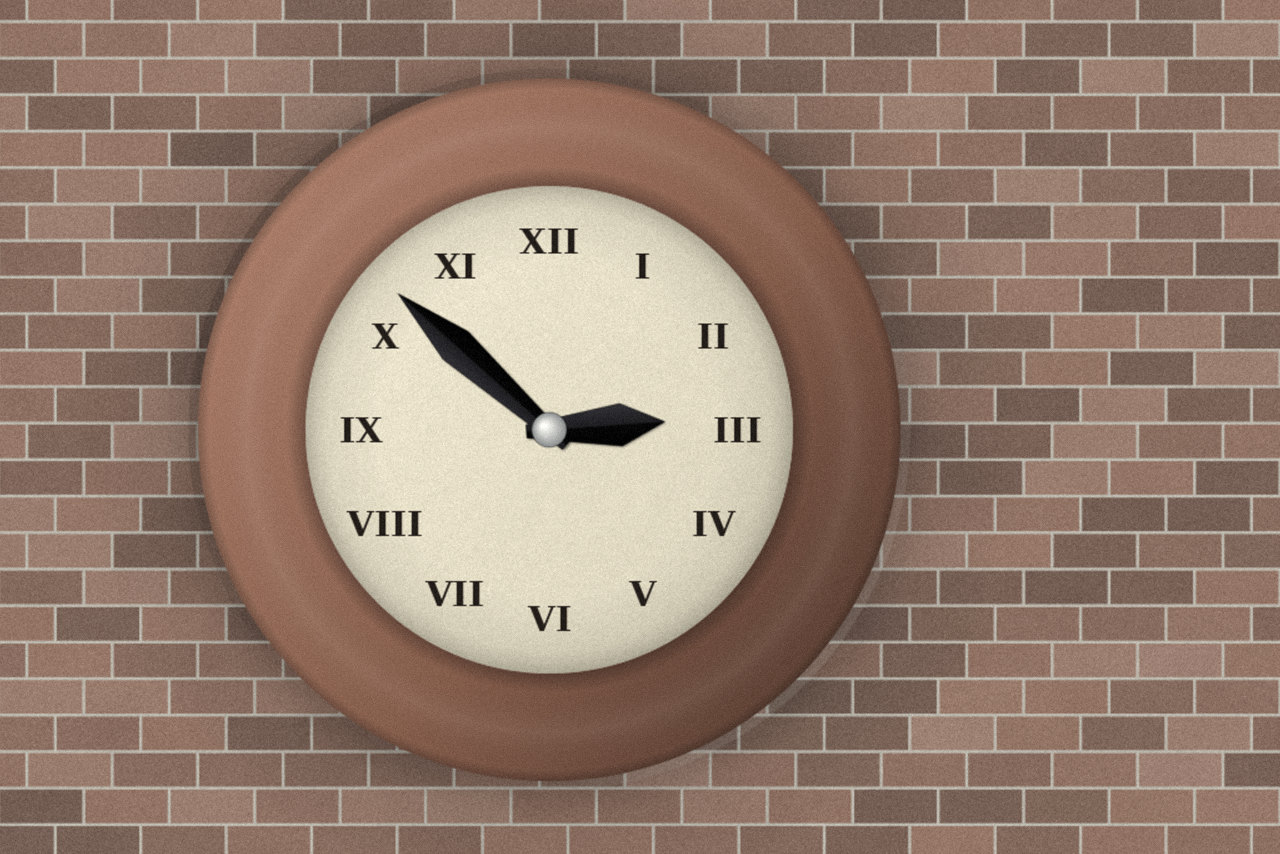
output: h=2 m=52
